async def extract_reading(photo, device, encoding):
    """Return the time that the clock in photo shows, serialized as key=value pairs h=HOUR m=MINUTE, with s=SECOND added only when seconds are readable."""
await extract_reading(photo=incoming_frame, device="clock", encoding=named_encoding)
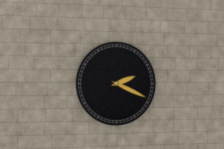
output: h=2 m=19
